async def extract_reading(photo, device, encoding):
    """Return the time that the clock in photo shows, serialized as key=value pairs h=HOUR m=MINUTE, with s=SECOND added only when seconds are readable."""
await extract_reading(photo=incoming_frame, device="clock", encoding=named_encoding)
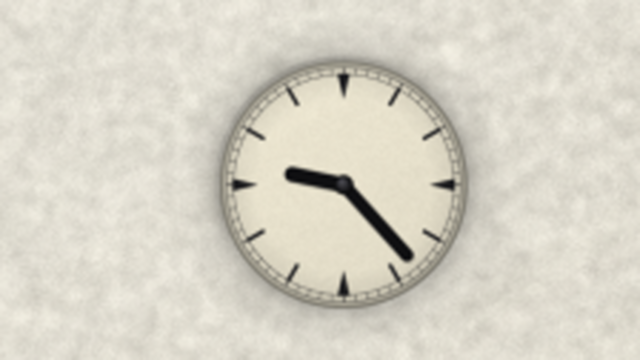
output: h=9 m=23
